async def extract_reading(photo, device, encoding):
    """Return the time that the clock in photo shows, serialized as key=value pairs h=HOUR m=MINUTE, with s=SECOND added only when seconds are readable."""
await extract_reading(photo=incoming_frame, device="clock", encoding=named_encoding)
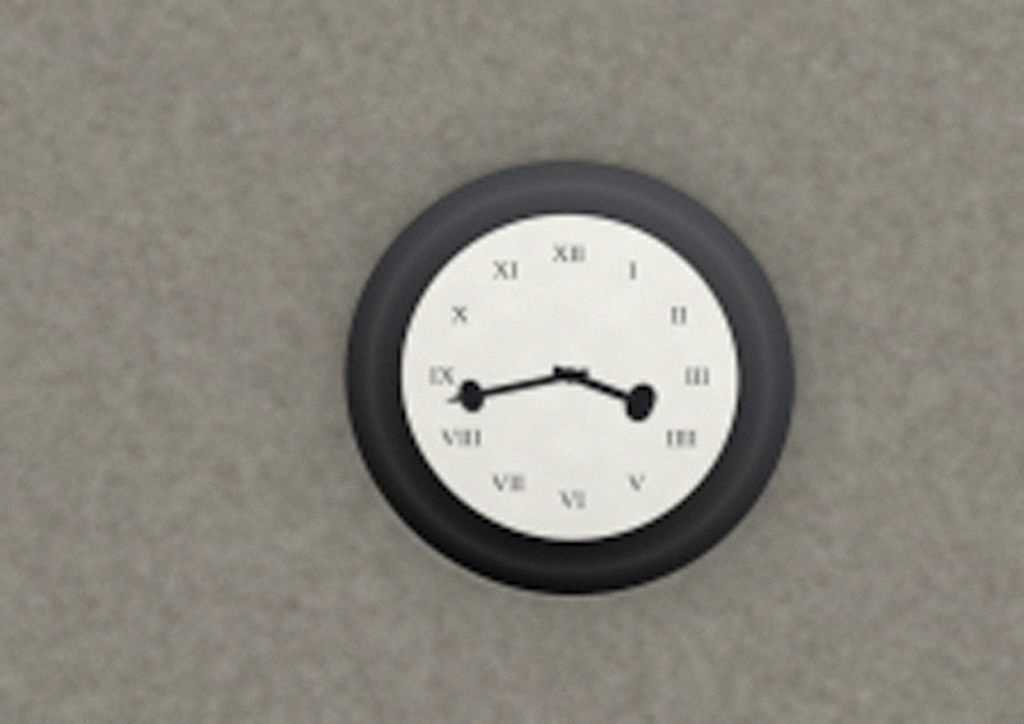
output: h=3 m=43
